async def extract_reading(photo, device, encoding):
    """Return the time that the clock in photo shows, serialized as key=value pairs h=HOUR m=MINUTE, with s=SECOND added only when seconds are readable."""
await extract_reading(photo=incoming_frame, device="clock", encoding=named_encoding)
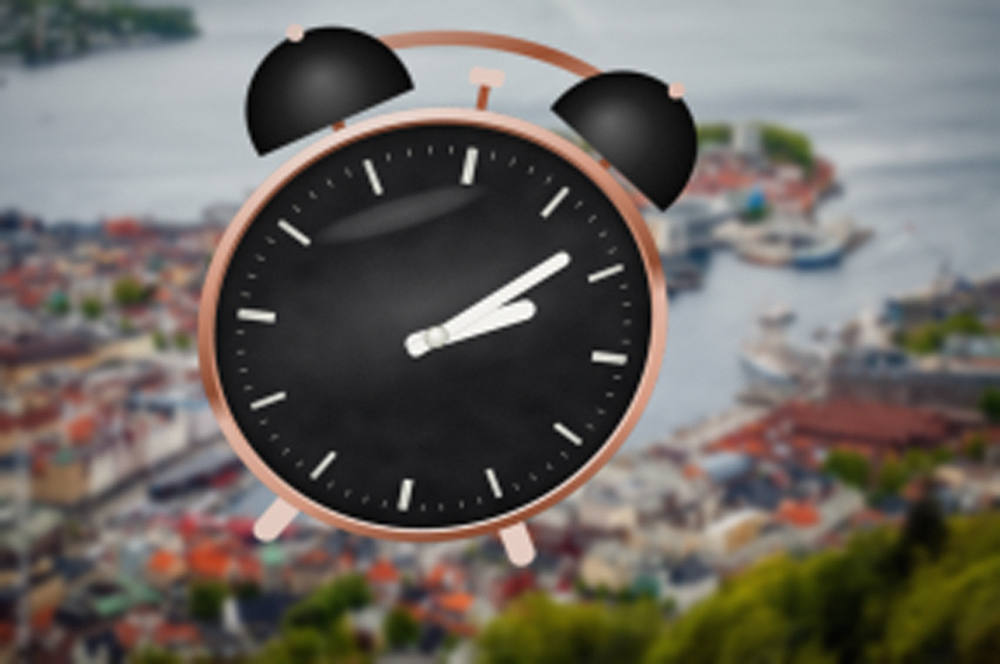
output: h=2 m=8
